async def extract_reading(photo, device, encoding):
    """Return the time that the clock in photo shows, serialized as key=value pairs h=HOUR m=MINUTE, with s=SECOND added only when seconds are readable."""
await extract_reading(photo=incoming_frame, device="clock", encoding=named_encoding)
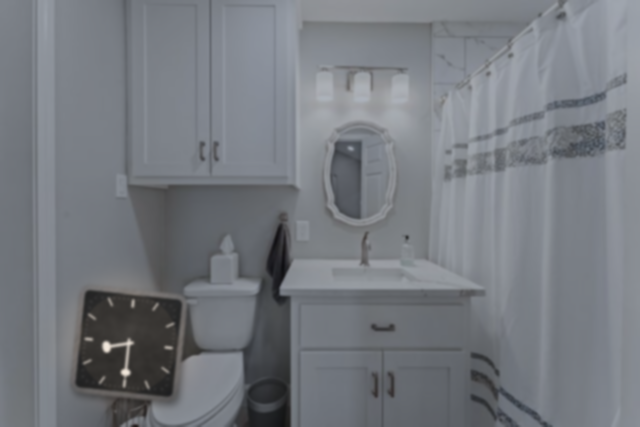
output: h=8 m=30
